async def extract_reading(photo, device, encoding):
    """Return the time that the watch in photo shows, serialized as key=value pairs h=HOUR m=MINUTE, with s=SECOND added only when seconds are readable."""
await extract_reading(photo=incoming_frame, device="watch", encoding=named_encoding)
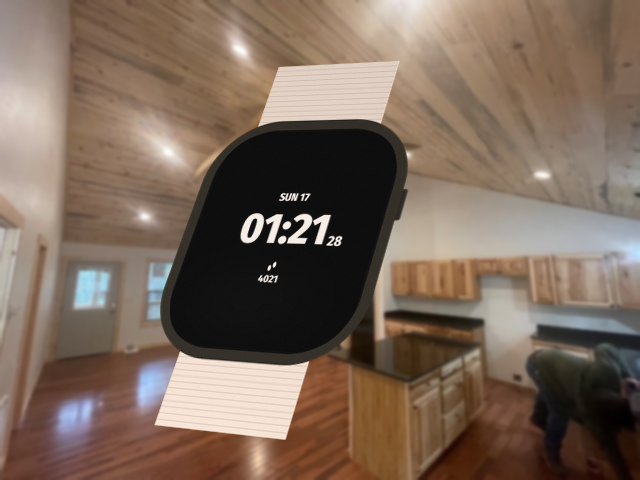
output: h=1 m=21 s=28
